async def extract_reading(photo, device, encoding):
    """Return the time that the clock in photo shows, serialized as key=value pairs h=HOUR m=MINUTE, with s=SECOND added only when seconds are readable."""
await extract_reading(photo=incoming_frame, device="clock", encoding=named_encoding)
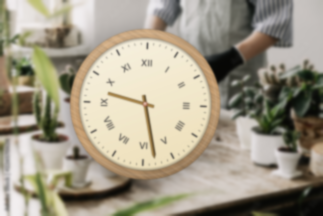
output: h=9 m=28
